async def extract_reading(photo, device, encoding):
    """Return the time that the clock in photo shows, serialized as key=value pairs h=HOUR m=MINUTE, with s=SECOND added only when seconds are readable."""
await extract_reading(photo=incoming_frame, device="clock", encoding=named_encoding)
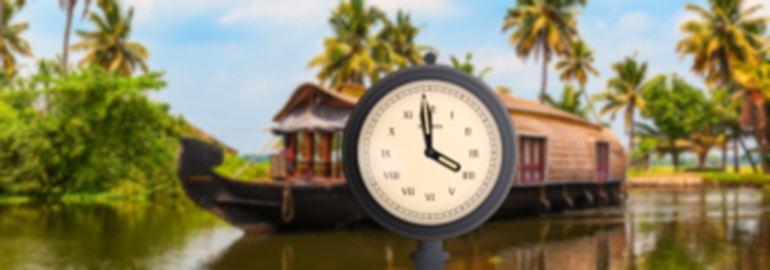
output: h=3 m=59
